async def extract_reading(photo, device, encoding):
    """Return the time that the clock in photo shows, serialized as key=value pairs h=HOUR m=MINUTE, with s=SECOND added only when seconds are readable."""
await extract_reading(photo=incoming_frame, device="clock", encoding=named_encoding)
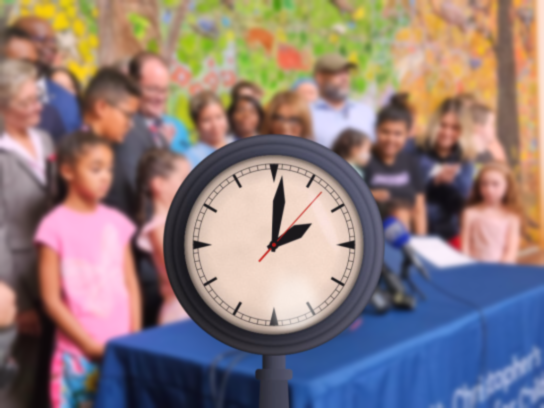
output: h=2 m=1 s=7
